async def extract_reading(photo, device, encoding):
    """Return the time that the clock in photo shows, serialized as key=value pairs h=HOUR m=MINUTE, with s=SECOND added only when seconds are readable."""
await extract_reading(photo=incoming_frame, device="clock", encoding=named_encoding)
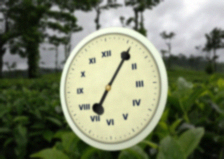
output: h=7 m=6
